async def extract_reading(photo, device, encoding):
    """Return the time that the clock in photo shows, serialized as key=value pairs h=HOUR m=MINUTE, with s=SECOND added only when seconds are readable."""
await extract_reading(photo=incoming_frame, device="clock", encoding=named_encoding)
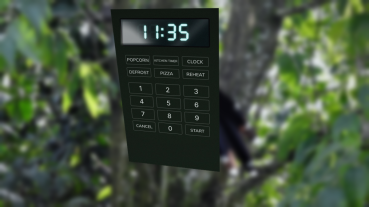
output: h=11 m=35
